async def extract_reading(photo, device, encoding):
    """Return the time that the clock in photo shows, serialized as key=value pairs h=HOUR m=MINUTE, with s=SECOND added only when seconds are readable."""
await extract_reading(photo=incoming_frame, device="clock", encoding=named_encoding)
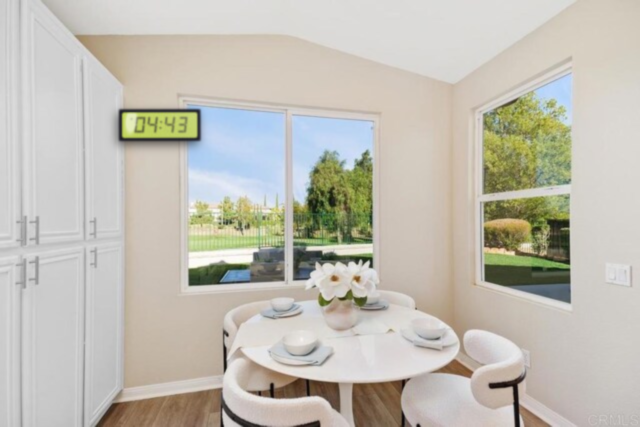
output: h=4 m=43
